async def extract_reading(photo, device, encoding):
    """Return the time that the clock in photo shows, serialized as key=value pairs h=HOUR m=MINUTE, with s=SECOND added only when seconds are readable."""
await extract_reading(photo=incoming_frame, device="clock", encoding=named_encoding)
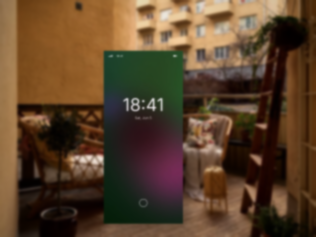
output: h=18 m=41
